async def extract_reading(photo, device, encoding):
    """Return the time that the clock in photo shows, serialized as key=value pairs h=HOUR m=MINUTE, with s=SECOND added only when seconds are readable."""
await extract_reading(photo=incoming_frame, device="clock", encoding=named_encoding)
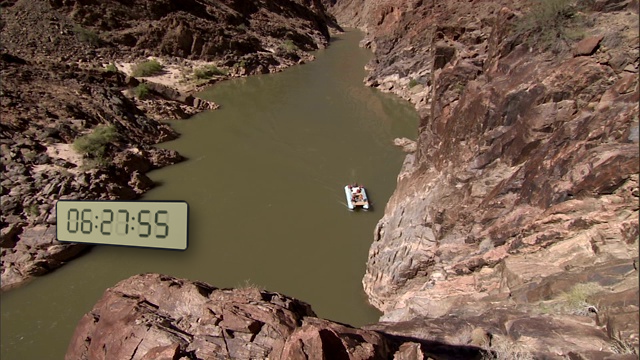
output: h=6 m=27 s=55
